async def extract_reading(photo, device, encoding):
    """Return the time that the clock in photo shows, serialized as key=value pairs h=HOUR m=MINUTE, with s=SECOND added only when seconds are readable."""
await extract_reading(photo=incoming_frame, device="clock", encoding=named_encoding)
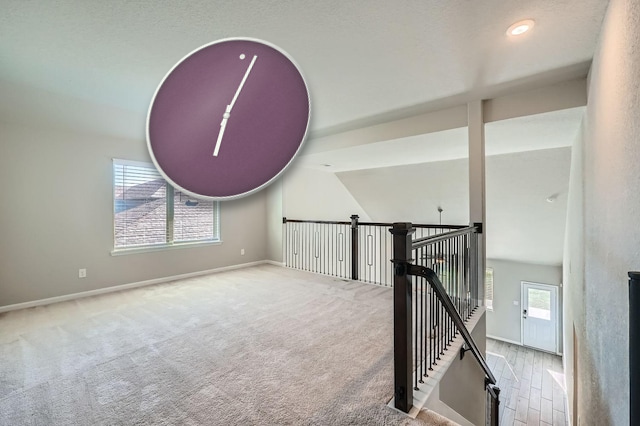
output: h=6 m=2
